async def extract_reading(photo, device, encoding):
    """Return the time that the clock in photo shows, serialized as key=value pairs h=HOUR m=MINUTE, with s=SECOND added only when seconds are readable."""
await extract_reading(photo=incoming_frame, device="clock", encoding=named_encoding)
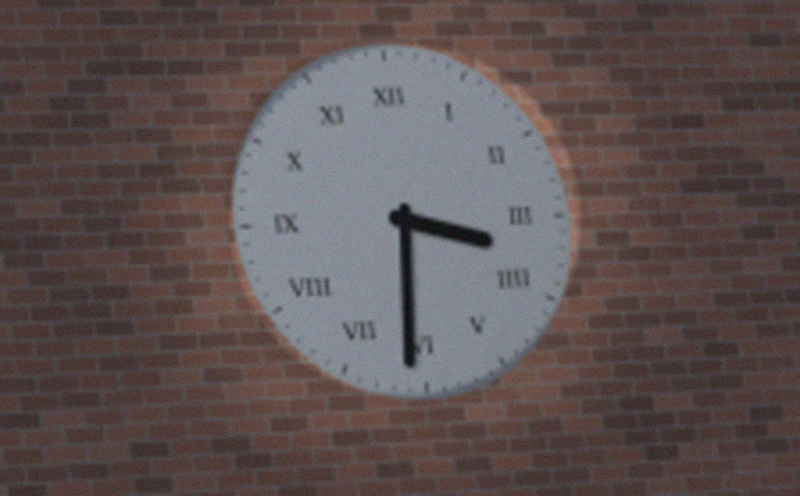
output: h=3 m=31
